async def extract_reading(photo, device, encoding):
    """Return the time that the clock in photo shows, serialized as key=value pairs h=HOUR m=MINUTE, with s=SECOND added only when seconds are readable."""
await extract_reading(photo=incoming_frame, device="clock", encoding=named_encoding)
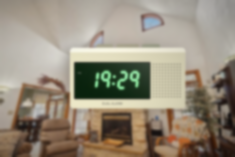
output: h=19 m=29
